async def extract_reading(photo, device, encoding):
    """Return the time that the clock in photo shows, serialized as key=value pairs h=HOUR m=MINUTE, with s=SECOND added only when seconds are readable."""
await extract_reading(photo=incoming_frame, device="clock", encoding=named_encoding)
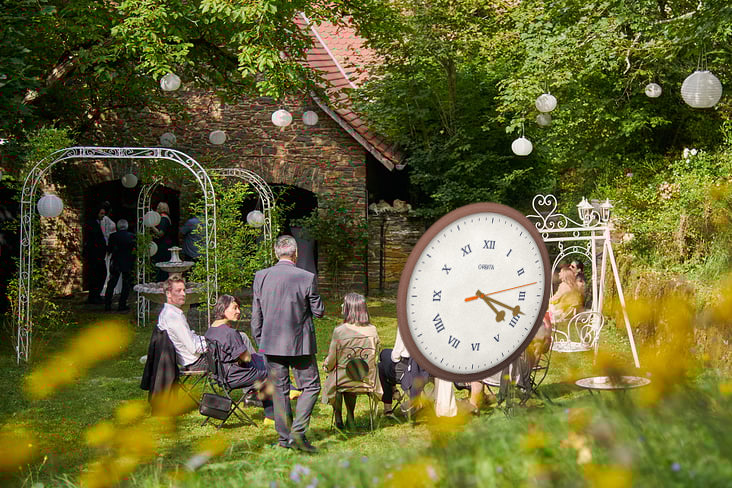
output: h=4 m=18 s=13
